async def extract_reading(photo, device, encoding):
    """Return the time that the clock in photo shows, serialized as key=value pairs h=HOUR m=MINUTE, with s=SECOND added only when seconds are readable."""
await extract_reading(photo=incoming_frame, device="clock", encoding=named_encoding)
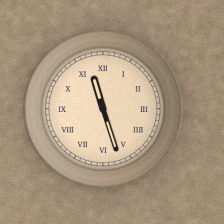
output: h=11 m=27
